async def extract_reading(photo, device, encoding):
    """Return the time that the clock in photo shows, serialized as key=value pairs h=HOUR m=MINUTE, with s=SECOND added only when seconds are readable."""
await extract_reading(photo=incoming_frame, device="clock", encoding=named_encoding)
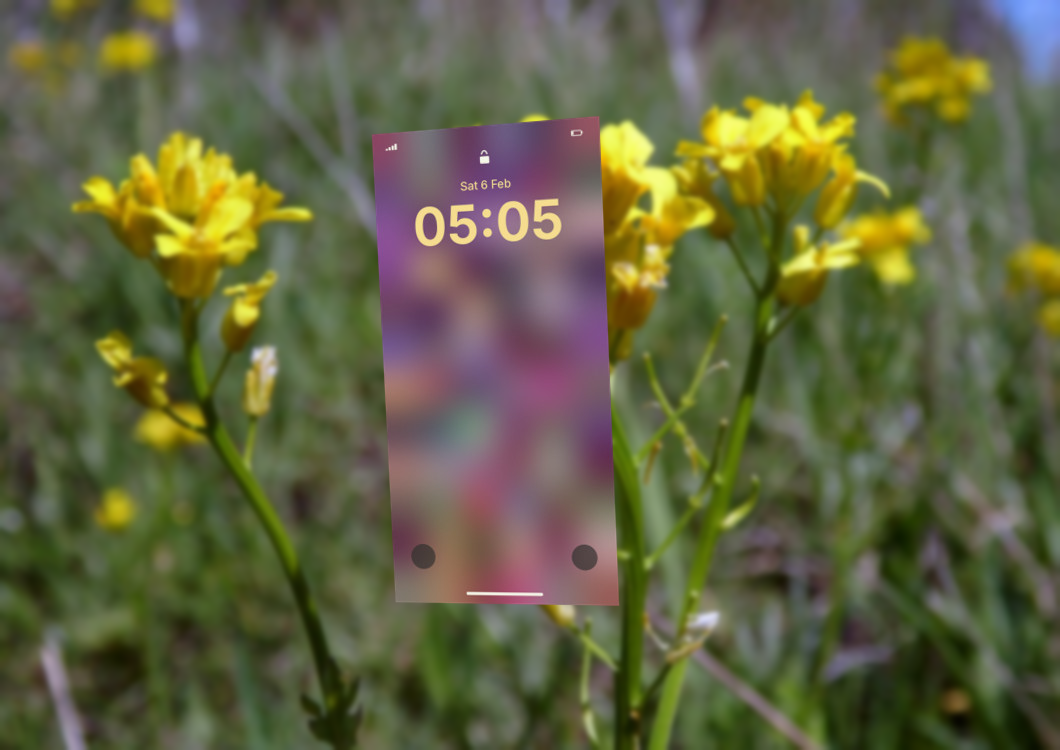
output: h=5 m=5
